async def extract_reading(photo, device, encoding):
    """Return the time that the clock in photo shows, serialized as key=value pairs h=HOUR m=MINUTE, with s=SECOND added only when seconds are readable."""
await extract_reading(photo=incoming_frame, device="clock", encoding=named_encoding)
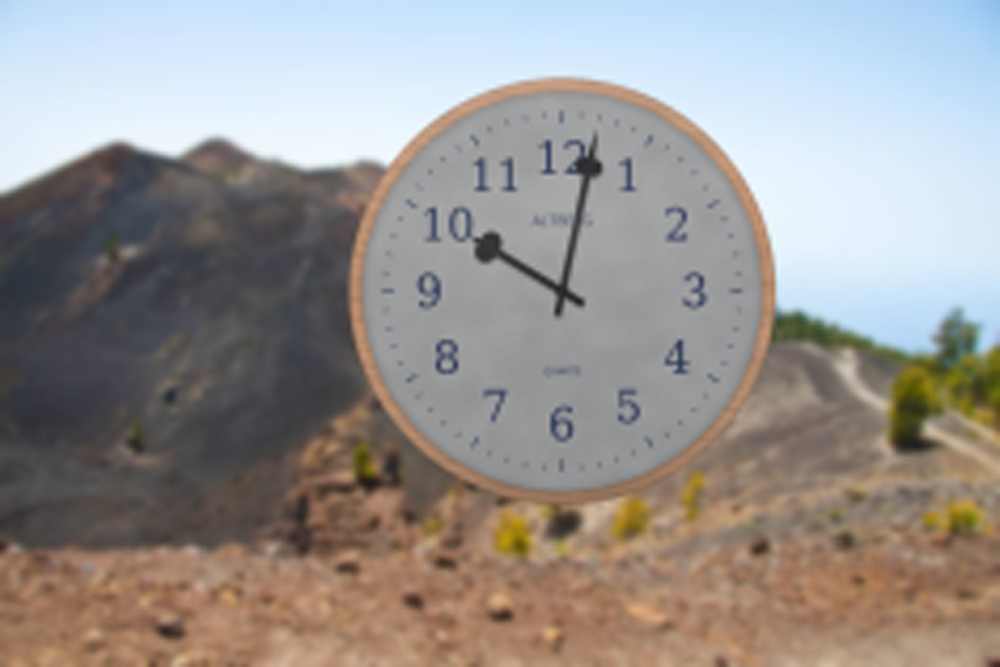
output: h=10 m=2
